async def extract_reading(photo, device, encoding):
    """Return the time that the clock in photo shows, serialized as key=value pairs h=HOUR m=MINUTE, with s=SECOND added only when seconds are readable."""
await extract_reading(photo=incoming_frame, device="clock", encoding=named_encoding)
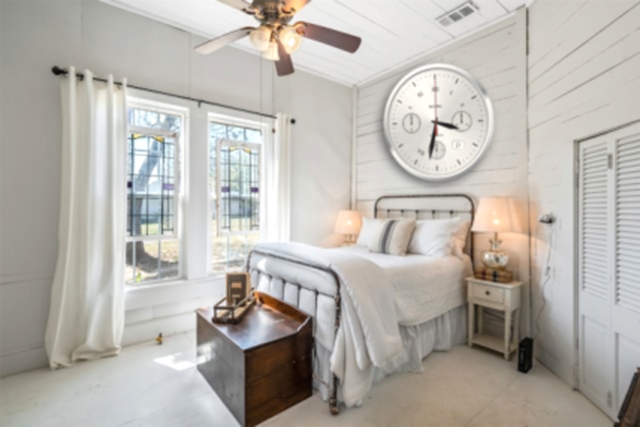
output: h=3 m=32
